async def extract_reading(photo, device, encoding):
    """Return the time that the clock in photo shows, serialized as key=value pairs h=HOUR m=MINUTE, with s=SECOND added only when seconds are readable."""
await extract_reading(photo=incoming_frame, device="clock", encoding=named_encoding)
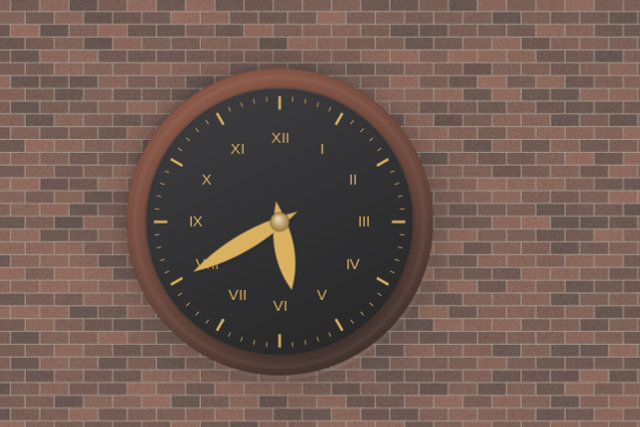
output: h=5 m=40
